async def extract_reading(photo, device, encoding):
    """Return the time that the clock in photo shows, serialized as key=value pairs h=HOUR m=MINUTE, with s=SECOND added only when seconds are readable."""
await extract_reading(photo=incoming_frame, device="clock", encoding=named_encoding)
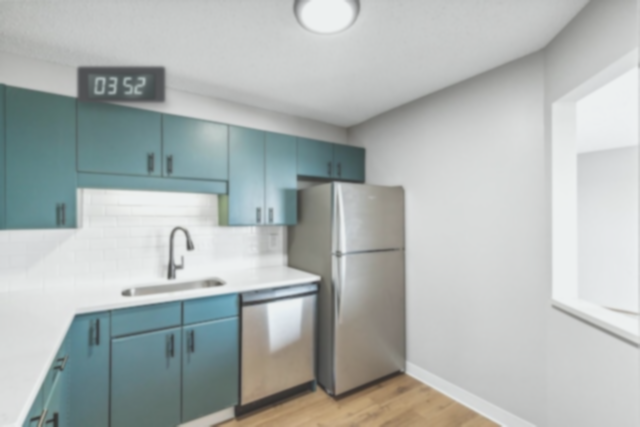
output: h=3 m=52
